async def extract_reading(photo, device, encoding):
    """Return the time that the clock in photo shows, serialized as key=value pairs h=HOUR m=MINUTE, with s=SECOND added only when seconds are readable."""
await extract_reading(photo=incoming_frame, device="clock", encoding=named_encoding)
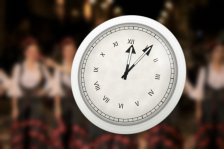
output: h=12 m=6
